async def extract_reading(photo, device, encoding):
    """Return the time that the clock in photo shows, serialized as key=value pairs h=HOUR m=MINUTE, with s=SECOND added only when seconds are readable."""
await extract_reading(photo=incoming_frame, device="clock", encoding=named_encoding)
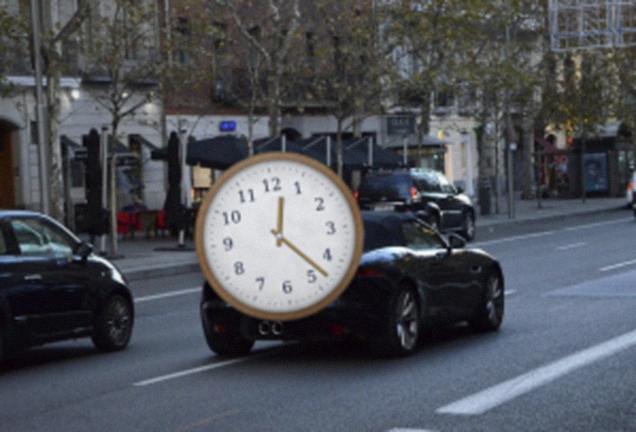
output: h=12 m=23
